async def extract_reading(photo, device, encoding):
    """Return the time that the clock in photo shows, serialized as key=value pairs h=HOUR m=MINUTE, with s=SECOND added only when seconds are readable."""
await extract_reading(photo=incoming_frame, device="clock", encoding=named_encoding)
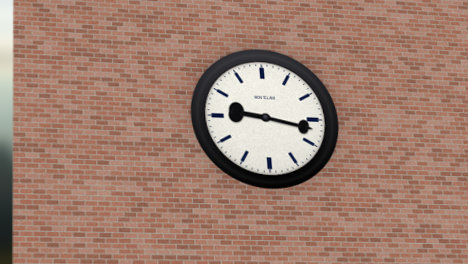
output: h=9 m=17
